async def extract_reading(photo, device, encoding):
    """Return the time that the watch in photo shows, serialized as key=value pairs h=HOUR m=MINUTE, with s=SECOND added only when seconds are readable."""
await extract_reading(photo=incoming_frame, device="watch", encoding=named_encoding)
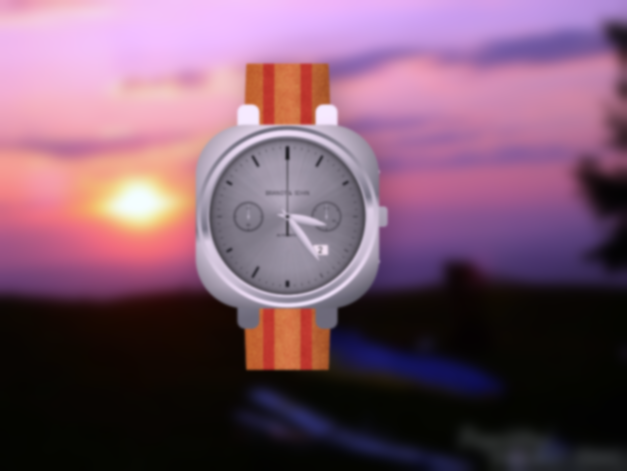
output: h=3 m=24
